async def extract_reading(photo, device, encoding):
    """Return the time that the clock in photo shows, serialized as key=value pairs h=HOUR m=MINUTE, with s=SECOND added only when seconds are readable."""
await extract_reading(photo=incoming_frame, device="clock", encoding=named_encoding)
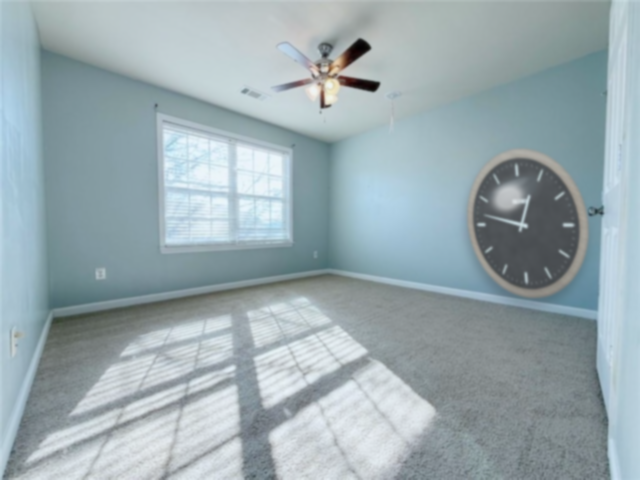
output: h=12 m=47
